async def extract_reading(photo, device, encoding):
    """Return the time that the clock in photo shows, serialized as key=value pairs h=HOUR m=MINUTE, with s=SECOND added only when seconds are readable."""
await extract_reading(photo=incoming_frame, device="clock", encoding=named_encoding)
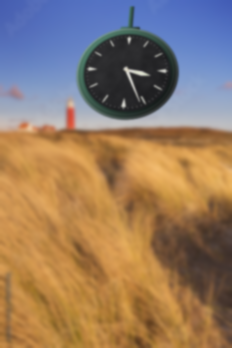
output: h=3 m=26
